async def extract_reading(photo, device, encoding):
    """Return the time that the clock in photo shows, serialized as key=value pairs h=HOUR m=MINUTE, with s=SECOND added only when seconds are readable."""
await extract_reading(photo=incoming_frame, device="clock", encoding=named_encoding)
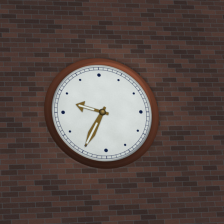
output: h=9 m=35
